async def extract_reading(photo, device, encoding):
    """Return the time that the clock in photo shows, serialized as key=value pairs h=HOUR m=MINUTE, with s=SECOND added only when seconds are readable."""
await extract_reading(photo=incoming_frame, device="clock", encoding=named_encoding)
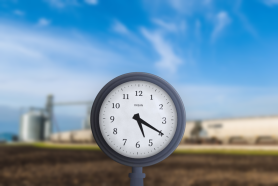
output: h=5 m=20
